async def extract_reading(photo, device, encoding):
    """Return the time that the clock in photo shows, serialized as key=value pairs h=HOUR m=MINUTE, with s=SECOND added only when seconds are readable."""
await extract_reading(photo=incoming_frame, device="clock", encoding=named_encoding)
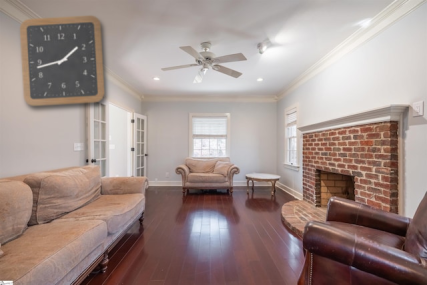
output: h=1 m=43
